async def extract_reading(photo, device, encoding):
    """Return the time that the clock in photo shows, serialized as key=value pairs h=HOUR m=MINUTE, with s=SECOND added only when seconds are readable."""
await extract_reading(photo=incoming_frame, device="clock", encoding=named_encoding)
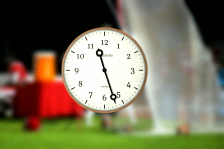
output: h=11 m=27
